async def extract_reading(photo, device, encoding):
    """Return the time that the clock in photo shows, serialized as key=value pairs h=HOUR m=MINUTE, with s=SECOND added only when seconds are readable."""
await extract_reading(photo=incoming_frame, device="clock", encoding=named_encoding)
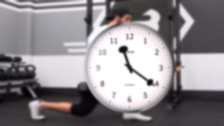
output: h=11 m=21
